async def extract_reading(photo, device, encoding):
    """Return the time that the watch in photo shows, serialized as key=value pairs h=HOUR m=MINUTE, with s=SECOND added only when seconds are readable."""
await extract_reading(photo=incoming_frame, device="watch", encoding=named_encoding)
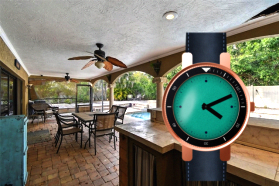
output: h=4 m=11
